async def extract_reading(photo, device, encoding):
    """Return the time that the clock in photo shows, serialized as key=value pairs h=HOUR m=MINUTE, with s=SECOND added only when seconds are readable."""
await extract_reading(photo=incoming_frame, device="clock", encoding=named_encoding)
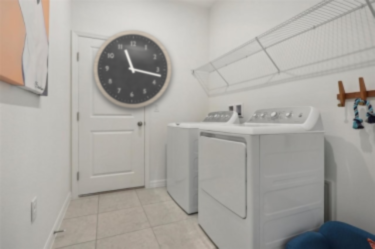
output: h=11 m=17
